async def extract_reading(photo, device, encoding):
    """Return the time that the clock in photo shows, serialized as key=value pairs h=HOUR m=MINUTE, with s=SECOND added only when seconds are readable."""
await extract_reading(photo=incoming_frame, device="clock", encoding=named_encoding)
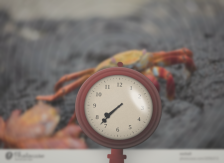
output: h=7 m=37
